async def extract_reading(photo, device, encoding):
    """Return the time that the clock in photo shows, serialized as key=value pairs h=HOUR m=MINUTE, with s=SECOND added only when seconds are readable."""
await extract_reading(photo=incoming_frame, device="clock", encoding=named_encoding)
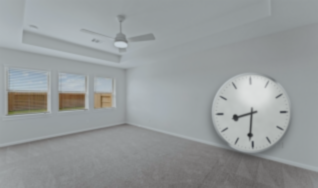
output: h=8 m=31
